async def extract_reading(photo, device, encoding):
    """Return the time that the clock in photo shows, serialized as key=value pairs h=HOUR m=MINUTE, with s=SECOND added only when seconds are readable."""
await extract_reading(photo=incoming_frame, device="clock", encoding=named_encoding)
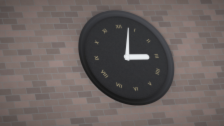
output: h=3 m=3
